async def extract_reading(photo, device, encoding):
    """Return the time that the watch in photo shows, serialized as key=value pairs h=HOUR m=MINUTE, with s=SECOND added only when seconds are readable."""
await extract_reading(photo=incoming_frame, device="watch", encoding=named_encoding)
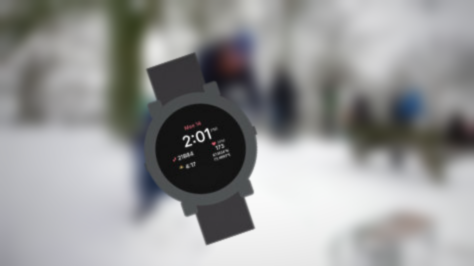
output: h=2 m=1
